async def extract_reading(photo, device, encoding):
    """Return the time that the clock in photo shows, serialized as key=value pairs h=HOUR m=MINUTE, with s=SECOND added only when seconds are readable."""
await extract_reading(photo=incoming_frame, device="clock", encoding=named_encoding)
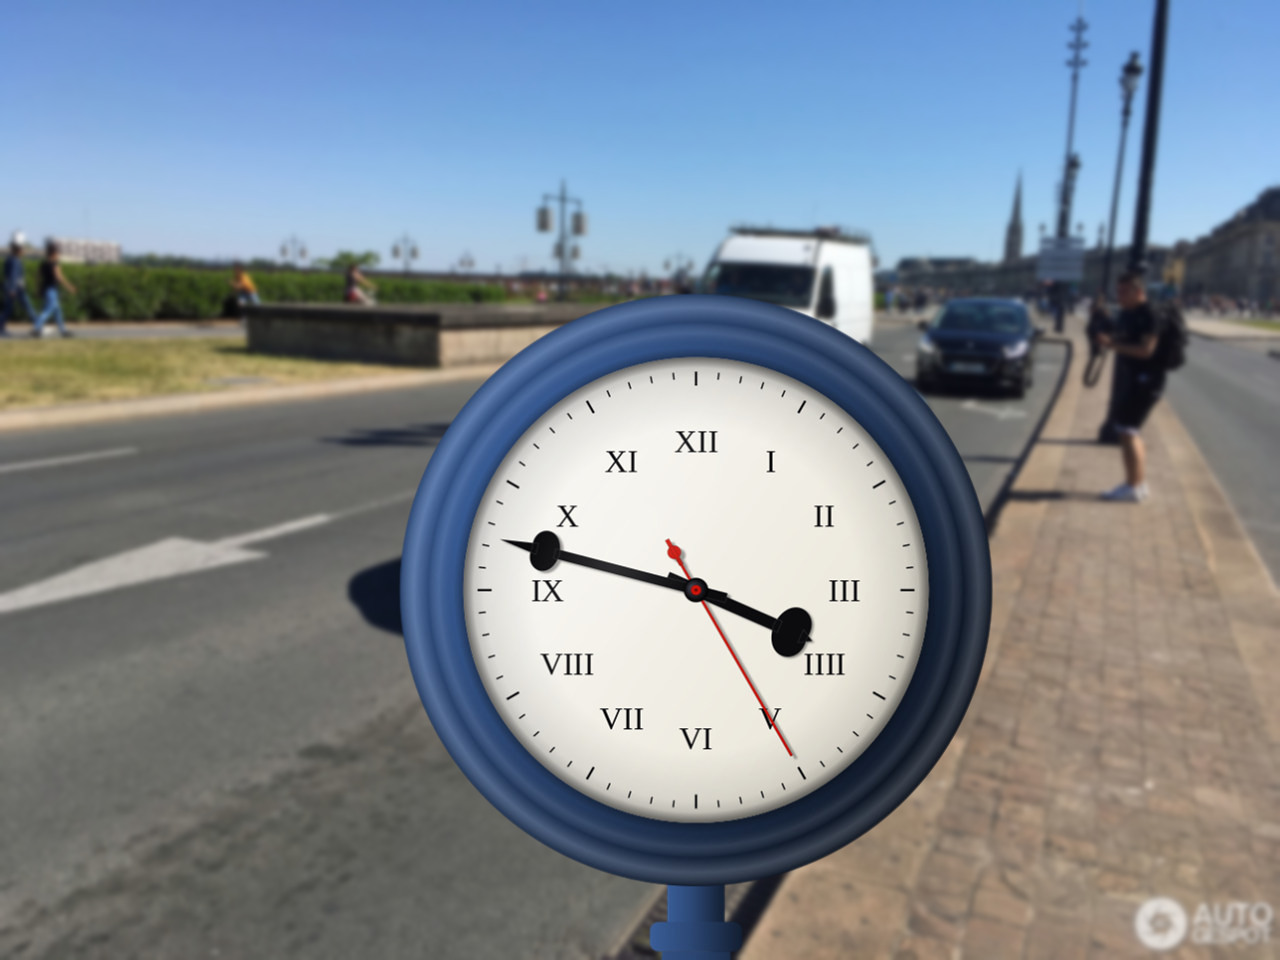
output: h=3 m=47 s=25
